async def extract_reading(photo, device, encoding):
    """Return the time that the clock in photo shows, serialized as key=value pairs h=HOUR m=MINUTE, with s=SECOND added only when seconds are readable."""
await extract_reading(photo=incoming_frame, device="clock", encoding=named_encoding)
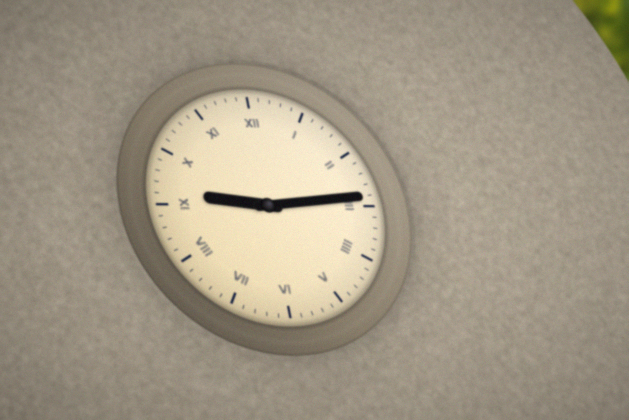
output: h=9 m=14
